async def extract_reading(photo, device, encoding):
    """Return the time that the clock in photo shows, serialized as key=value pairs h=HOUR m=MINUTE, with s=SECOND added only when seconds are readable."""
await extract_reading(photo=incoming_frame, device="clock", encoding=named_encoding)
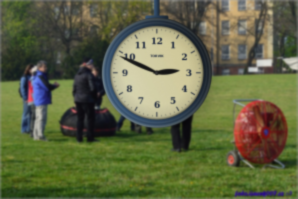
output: h=2 m=49
